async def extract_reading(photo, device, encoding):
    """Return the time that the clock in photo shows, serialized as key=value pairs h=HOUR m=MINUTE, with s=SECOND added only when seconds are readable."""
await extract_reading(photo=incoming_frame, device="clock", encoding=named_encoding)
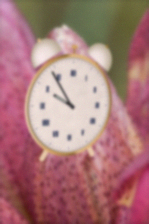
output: h=9 m=54
